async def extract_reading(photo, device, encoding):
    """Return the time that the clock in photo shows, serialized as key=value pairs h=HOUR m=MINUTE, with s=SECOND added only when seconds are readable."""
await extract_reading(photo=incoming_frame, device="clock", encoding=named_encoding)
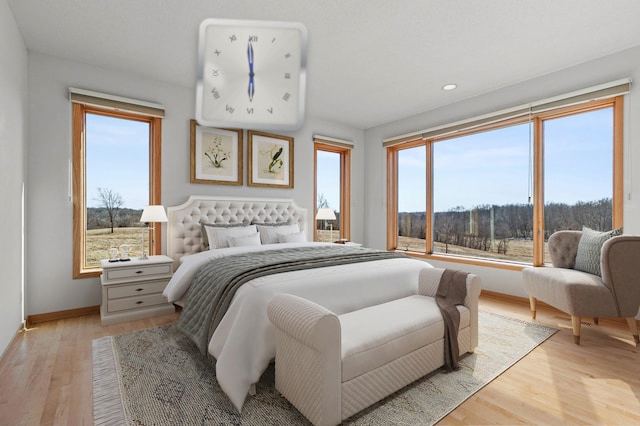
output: h=5 m=59
